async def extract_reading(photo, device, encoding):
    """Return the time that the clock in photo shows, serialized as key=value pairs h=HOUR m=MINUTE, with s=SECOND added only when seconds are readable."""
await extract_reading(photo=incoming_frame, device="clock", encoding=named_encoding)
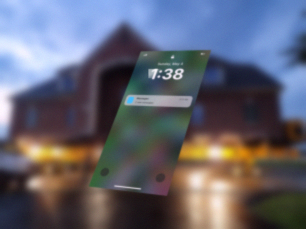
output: h=1 m=38
